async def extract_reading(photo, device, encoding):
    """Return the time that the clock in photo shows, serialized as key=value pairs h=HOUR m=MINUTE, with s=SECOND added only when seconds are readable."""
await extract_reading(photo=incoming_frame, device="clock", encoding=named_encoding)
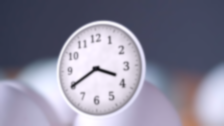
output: h=3 m=40
